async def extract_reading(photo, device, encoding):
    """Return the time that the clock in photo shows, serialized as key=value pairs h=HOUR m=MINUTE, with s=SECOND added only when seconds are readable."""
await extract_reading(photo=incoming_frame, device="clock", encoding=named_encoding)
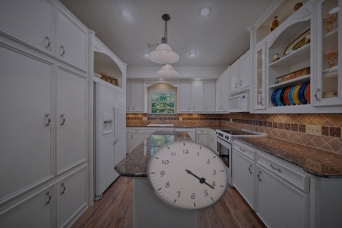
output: h=4 m=22
